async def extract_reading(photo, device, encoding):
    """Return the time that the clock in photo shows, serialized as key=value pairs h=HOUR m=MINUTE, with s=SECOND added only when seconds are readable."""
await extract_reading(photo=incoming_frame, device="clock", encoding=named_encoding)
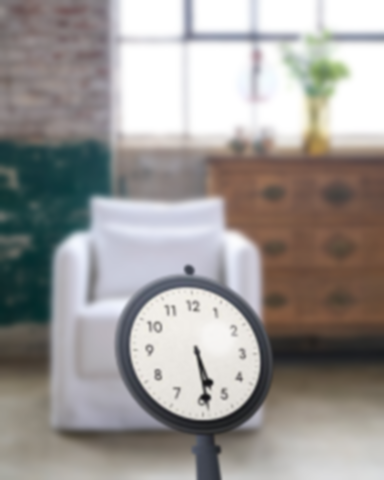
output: h=5 m=29
